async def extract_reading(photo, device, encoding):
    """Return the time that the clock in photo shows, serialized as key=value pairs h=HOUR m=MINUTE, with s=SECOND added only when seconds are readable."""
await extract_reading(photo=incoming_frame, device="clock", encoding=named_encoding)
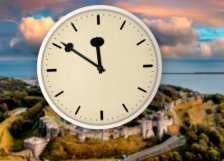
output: h=11 m=51
